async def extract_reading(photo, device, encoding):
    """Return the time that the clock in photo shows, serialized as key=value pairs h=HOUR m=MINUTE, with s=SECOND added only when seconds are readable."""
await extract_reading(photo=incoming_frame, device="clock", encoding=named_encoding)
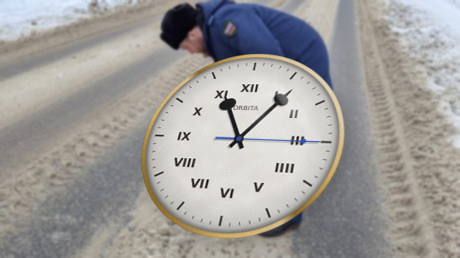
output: h=11 m=6 s=15
